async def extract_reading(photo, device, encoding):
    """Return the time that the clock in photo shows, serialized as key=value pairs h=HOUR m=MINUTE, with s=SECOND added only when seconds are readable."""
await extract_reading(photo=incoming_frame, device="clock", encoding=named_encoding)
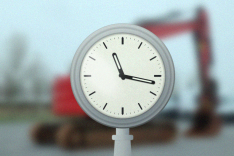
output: h=11 m=17
